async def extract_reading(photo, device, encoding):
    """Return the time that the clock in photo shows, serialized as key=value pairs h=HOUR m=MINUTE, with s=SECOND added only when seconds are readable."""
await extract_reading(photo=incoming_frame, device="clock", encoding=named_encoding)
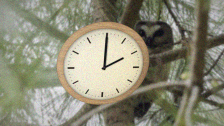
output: h=2 m=0
